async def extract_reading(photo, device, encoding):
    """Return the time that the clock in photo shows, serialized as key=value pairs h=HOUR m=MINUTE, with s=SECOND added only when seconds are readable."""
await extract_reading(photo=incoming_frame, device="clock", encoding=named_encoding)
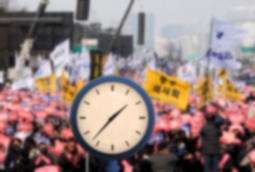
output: h=1 m=37
